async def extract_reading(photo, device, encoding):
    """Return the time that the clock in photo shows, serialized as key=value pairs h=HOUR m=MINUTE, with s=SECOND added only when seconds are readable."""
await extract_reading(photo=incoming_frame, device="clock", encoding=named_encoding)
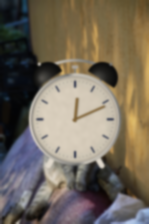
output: h=12 m=11
